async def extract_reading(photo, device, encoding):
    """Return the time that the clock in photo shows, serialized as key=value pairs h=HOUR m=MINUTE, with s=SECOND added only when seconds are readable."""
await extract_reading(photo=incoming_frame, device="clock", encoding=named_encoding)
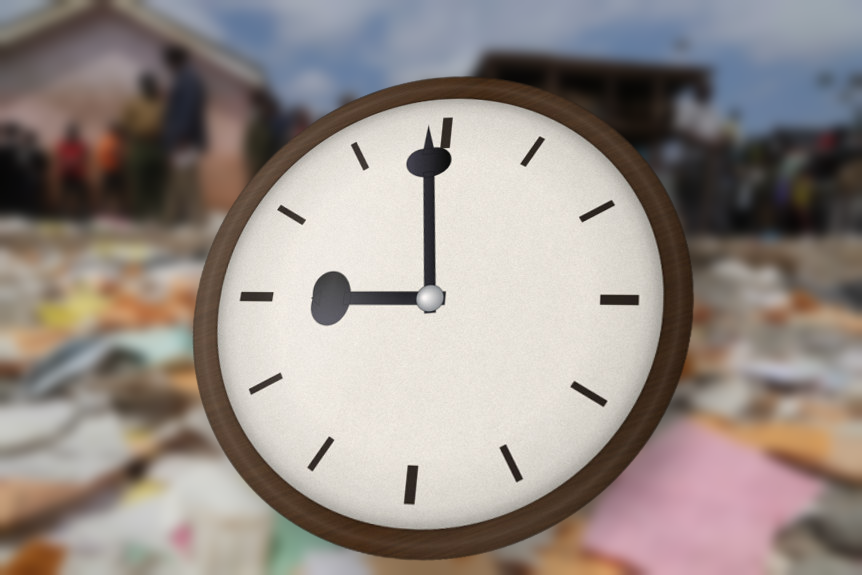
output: h=8 m=59
